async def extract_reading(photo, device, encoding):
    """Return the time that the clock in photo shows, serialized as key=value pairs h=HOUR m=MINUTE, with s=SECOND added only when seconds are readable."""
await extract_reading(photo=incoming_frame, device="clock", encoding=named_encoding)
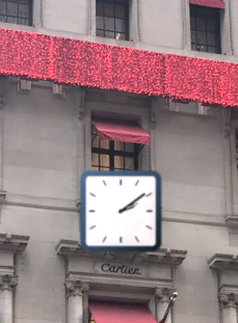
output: h=2 m=9
